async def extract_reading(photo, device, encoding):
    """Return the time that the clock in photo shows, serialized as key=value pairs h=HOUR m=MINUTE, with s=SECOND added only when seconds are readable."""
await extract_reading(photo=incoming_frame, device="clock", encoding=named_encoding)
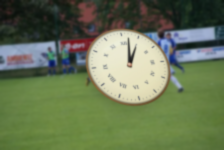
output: h=1 m=2
